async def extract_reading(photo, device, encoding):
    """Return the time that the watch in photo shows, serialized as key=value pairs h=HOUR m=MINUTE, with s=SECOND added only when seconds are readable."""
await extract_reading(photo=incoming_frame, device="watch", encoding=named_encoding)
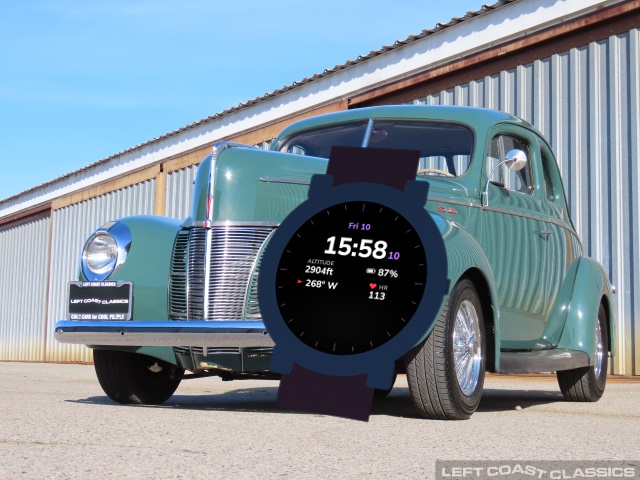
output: h=15 m=58 s=10
